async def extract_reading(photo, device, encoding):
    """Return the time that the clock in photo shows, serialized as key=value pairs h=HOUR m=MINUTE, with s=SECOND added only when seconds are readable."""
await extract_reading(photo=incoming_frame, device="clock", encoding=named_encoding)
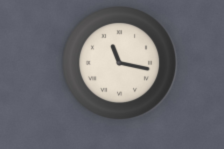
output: h=11 m=17
